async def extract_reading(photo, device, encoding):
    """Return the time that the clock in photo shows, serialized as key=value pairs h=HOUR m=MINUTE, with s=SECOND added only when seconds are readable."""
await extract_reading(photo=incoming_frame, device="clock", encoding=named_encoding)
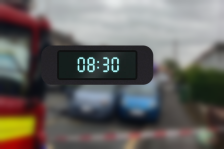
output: h=8 m=30
